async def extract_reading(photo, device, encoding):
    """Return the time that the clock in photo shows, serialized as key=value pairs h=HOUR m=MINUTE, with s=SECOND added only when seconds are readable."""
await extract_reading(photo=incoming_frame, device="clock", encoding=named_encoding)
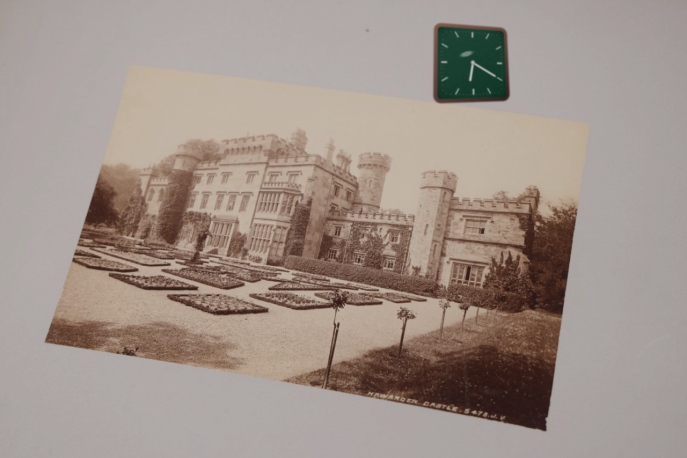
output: h=6 m=20
